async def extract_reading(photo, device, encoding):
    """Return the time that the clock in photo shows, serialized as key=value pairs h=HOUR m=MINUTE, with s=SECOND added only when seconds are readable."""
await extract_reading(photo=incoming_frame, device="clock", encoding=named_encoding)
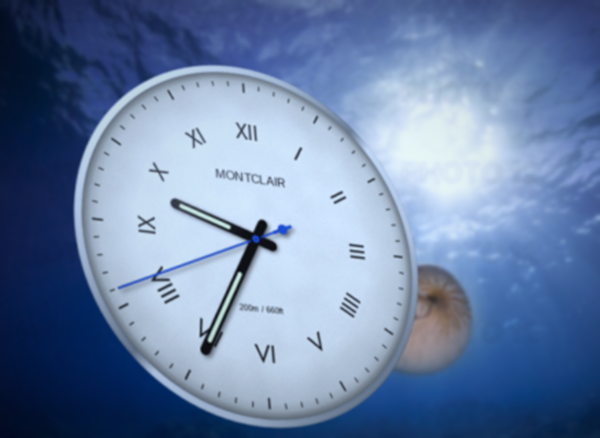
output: h=9 m=34 s=41
